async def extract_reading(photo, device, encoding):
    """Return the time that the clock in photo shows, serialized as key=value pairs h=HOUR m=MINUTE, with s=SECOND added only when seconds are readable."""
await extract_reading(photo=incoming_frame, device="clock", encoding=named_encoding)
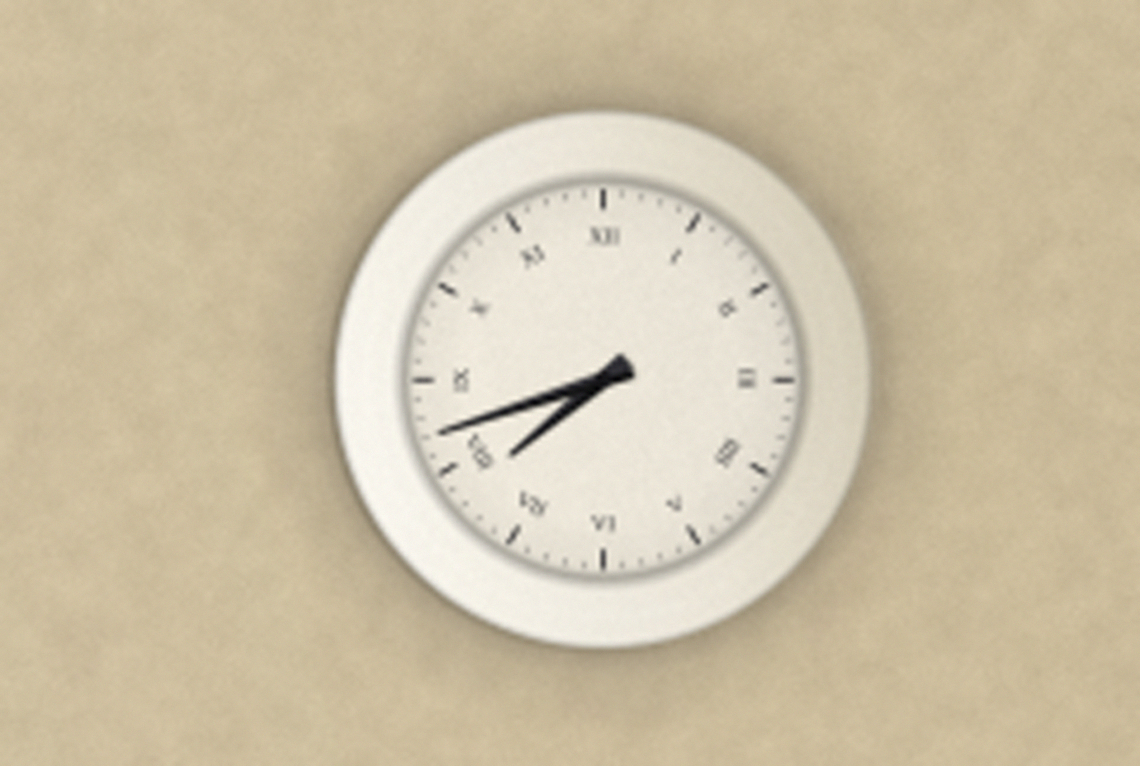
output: h=7 m=42
